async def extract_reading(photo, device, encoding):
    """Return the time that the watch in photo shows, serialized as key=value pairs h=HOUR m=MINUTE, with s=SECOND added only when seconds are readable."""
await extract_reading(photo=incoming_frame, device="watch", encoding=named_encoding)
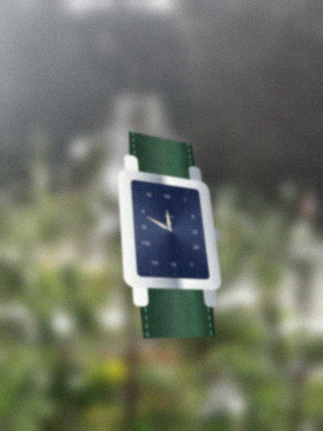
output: h=11 m=49
